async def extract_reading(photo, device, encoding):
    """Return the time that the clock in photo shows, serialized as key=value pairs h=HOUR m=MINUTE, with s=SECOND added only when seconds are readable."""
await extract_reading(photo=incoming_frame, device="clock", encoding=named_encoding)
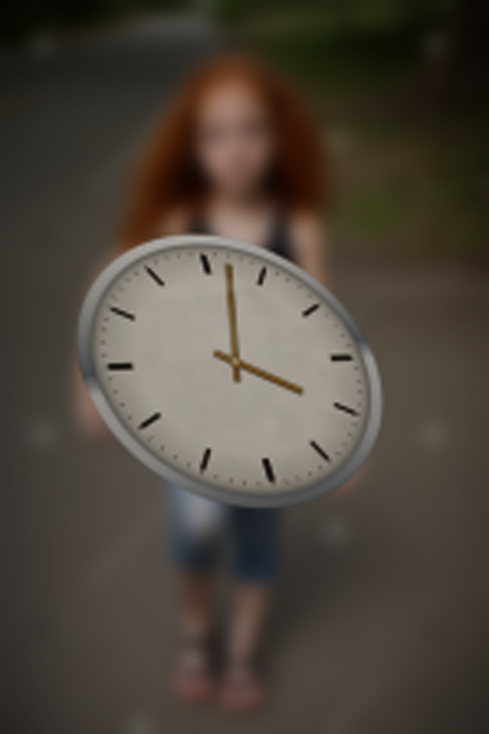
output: h=4 m=2
